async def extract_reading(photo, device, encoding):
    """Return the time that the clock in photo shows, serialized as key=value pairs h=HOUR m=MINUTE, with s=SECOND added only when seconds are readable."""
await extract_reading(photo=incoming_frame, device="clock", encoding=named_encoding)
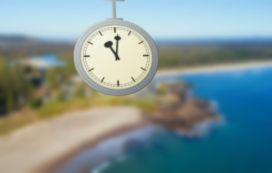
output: h=11 m=1
